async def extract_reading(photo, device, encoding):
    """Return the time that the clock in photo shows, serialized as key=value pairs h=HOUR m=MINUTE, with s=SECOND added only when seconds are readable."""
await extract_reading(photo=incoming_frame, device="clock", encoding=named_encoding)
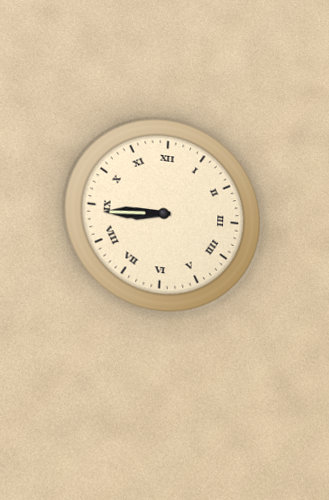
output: h=8 m=44
